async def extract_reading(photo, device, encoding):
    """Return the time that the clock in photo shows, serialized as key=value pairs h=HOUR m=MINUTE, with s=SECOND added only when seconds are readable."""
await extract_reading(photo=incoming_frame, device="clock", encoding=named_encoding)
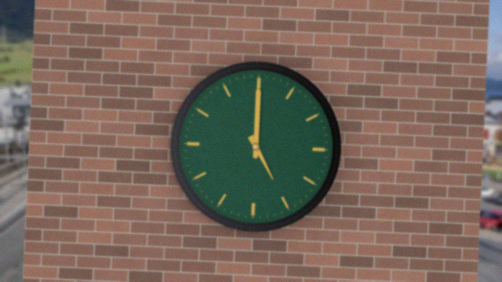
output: h=5 m=0
